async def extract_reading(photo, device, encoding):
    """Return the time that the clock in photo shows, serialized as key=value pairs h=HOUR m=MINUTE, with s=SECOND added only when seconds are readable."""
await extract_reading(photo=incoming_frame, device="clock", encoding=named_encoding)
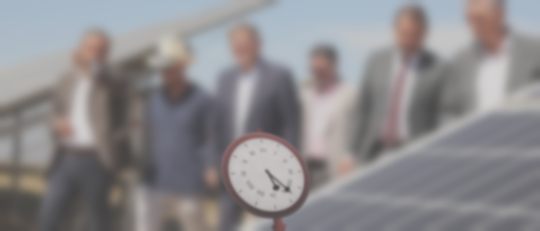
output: h=5 m=23
